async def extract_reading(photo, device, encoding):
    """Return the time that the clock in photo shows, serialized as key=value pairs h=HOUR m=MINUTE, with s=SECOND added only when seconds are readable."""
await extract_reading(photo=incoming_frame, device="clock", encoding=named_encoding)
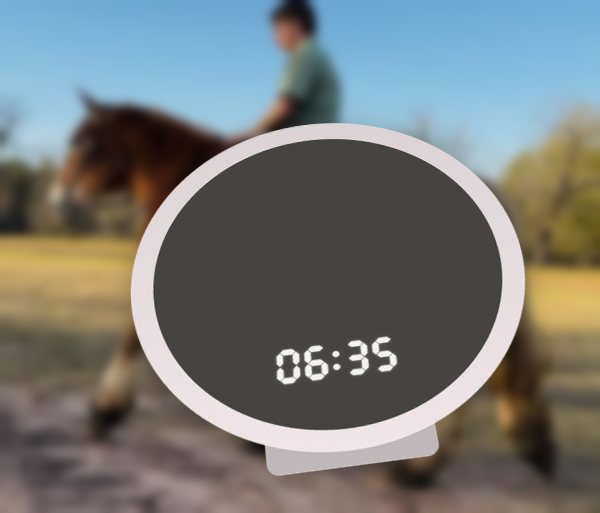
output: h=6 m=35
